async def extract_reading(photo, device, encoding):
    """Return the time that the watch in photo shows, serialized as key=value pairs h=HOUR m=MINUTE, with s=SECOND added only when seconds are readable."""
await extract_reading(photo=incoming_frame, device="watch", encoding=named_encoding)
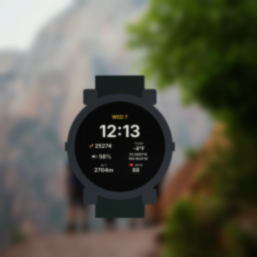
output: h=12 m=13
